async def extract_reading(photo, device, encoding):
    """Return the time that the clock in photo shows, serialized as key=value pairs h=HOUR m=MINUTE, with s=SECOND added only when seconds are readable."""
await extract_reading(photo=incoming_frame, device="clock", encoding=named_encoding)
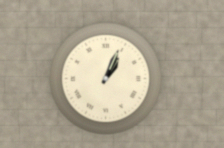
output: h=1 m=4
